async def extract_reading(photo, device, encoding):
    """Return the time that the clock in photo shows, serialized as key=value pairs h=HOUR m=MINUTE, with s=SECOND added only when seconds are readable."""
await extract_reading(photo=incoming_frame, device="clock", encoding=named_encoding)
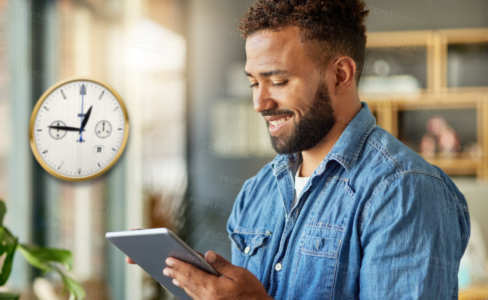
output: h=12 m=46
